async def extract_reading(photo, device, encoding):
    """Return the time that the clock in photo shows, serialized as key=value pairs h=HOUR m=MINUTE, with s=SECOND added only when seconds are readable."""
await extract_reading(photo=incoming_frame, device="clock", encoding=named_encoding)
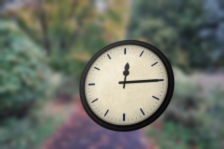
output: h=12 m=15
